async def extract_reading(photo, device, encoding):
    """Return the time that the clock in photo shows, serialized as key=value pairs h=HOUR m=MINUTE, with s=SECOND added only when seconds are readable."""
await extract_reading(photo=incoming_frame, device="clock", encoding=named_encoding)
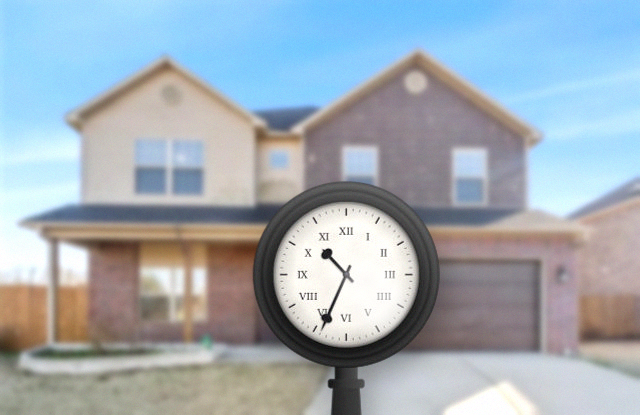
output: h=10 m=34
